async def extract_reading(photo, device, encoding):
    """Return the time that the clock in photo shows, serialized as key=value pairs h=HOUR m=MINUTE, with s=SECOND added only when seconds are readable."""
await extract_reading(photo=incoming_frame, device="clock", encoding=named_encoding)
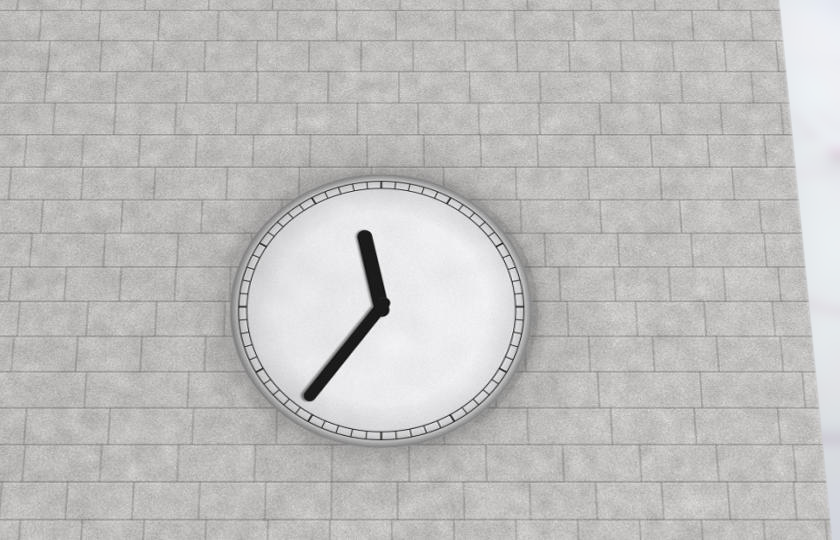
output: h=11 m=36
